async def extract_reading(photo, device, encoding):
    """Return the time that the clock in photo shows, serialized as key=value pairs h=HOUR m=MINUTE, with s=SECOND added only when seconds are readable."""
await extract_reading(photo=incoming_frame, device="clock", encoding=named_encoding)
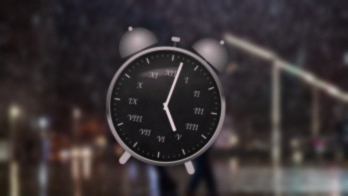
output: h=5 m=2
